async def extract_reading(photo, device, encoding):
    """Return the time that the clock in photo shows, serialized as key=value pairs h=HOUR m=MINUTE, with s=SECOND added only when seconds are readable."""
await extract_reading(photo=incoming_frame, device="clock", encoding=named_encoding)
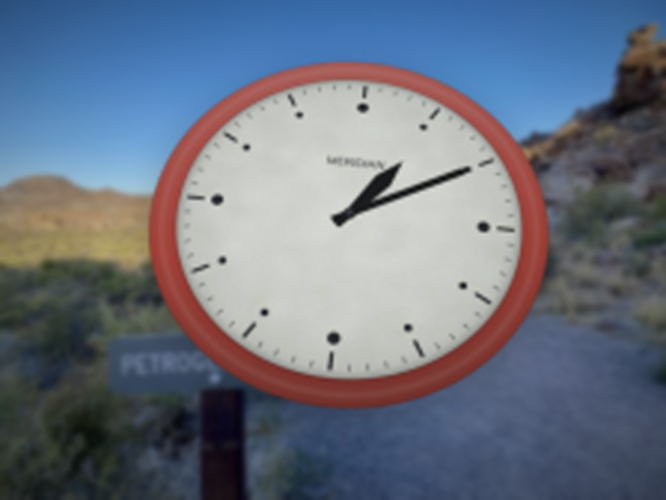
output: h=1 m=10
